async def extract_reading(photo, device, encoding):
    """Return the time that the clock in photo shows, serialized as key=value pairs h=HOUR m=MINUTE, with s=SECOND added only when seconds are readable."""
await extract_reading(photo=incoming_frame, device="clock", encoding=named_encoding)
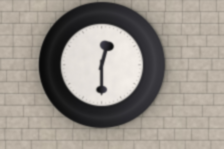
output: h=12 m=30
